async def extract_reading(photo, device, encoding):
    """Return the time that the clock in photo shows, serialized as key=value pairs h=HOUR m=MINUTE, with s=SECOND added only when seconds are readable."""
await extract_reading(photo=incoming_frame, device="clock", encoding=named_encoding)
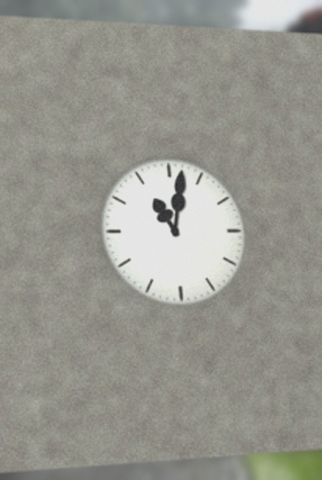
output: h=11 m=2
